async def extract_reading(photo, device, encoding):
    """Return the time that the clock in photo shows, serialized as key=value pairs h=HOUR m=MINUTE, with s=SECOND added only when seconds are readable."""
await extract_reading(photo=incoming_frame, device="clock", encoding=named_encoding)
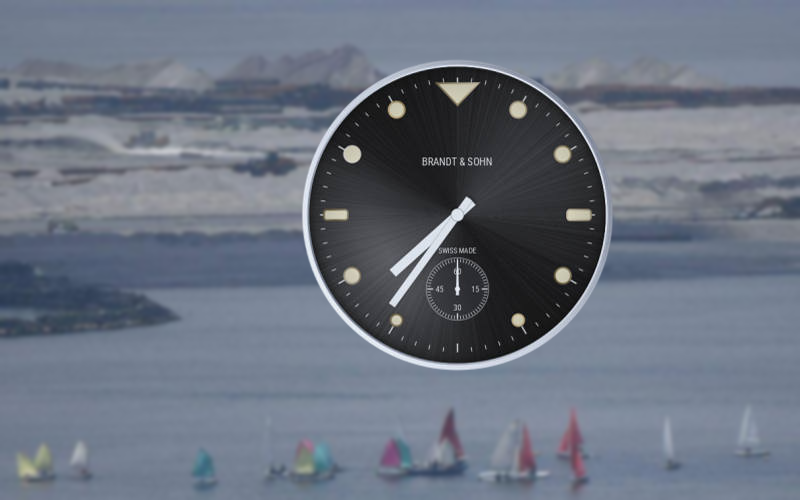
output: h=7 m=36
